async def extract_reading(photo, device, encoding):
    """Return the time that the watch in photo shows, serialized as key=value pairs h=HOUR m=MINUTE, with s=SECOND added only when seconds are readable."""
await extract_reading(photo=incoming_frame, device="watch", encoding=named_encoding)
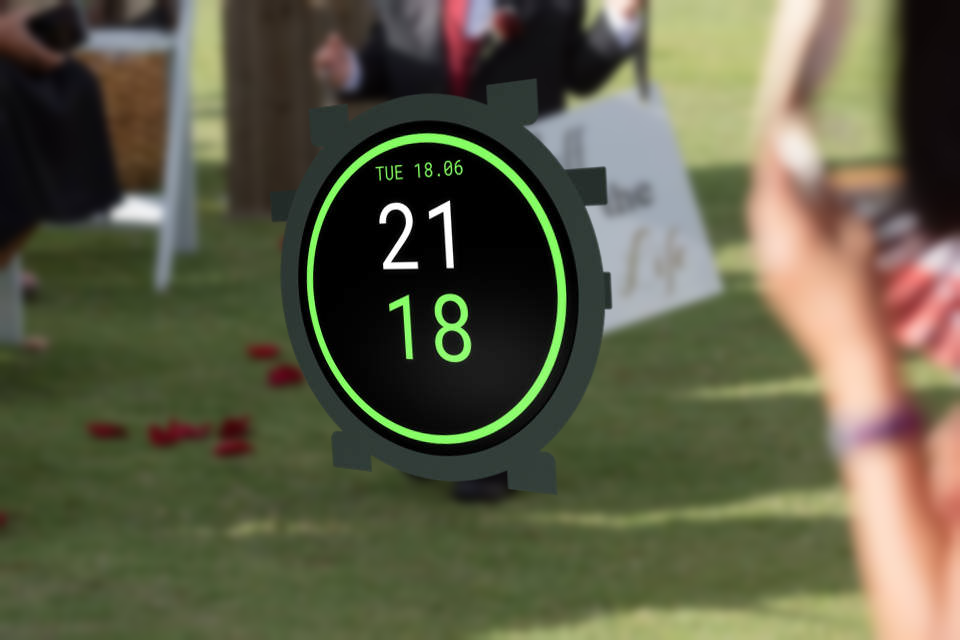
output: h=21 m=18
